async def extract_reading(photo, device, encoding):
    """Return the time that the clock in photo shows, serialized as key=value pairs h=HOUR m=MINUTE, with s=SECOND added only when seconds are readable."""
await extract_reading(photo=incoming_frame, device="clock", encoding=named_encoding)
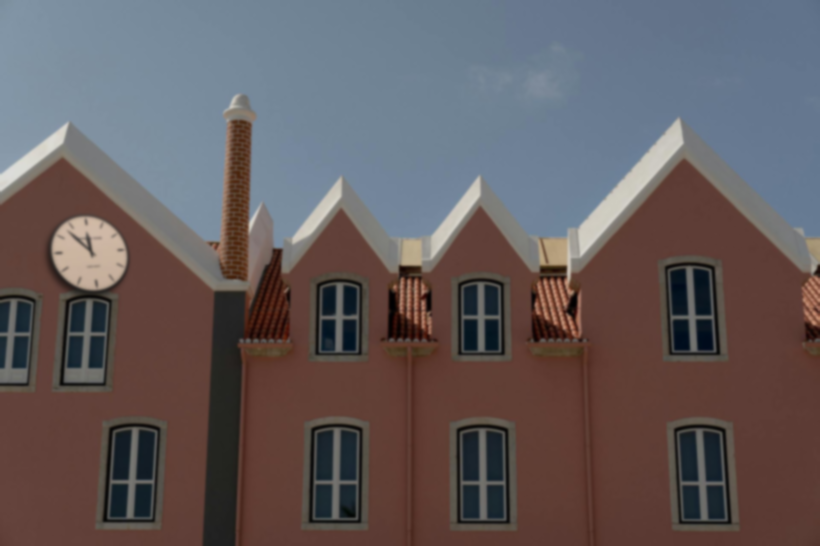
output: h=11 m=53
